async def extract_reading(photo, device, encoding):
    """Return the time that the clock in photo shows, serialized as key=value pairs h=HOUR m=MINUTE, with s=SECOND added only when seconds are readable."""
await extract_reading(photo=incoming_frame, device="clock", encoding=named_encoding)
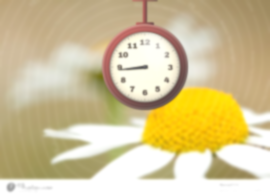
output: h=8 m=44
